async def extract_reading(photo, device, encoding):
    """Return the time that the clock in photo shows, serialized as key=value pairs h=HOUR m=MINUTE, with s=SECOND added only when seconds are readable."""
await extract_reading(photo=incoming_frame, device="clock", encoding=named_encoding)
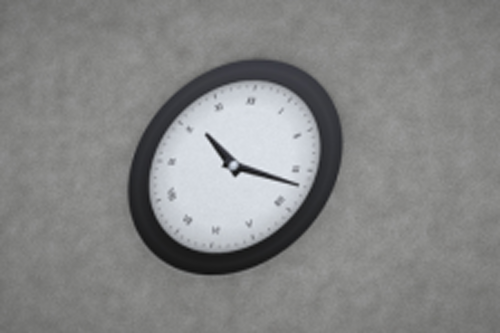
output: h=10 m=17
